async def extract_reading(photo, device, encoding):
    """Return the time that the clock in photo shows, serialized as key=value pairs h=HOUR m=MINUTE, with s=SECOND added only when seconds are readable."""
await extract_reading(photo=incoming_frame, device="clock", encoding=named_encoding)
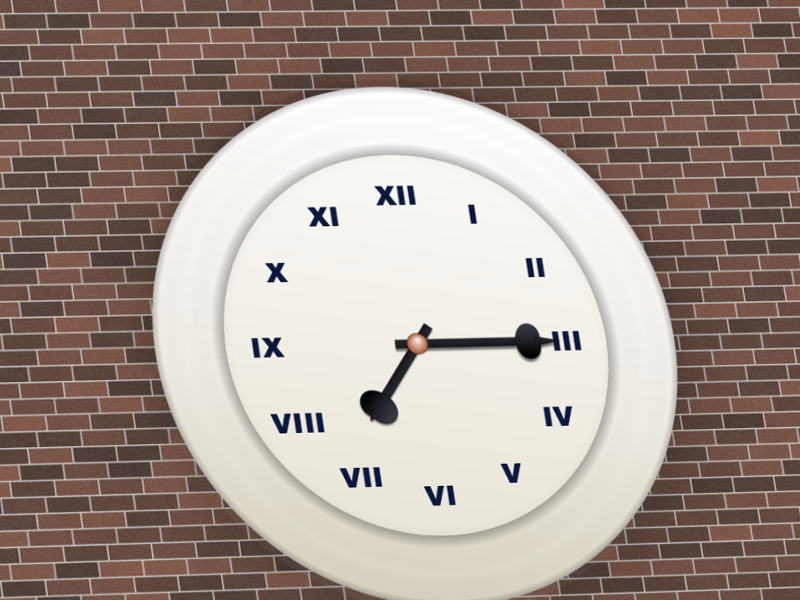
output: h=7 m=15
